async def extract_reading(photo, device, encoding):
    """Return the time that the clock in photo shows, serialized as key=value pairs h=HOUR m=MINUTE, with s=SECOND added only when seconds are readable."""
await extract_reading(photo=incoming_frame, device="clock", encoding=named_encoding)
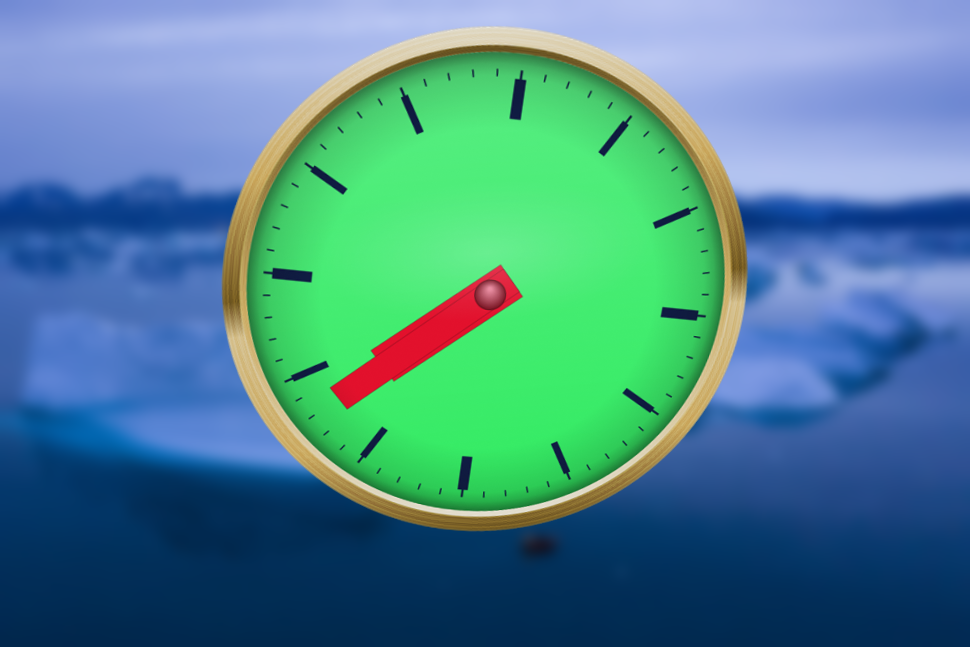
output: h=7 m=38
